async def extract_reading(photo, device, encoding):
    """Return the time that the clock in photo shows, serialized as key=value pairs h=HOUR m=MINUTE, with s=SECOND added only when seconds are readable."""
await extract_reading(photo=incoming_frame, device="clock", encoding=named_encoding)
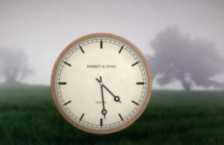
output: h=4 m=29
